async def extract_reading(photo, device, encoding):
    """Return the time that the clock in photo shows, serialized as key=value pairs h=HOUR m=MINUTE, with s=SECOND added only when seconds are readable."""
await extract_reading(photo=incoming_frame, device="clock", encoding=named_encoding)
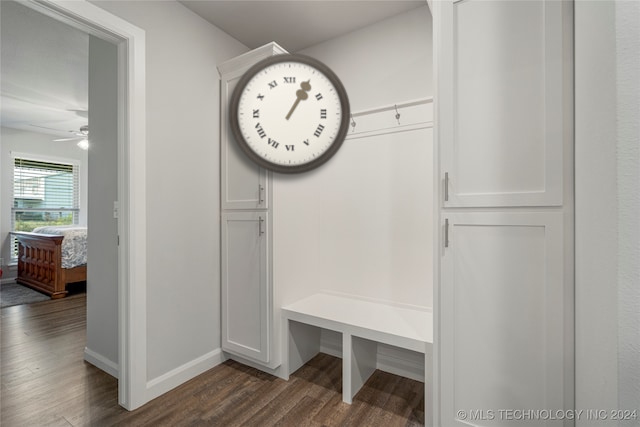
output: h=1 m=5
